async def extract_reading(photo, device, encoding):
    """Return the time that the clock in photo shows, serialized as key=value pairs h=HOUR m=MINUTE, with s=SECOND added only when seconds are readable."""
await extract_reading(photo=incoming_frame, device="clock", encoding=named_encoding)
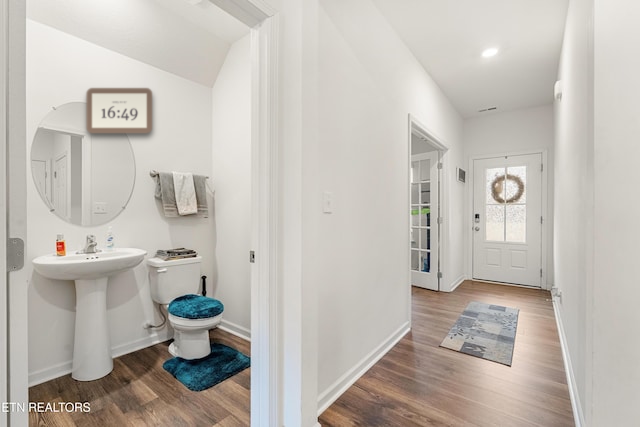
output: h=16 m=49
